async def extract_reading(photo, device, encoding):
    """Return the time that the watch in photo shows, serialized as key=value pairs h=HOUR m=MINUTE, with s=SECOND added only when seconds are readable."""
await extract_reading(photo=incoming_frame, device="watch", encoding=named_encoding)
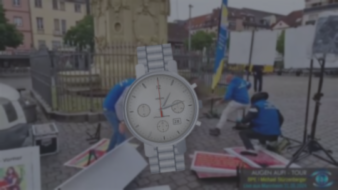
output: h=1 m=13
